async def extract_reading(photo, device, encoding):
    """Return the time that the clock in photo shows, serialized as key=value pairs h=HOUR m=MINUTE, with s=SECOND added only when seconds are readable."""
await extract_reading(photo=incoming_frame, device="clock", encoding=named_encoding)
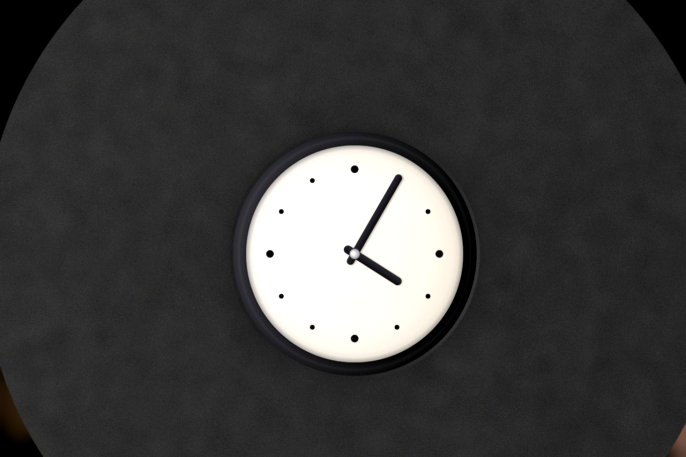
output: h=4 m=5
